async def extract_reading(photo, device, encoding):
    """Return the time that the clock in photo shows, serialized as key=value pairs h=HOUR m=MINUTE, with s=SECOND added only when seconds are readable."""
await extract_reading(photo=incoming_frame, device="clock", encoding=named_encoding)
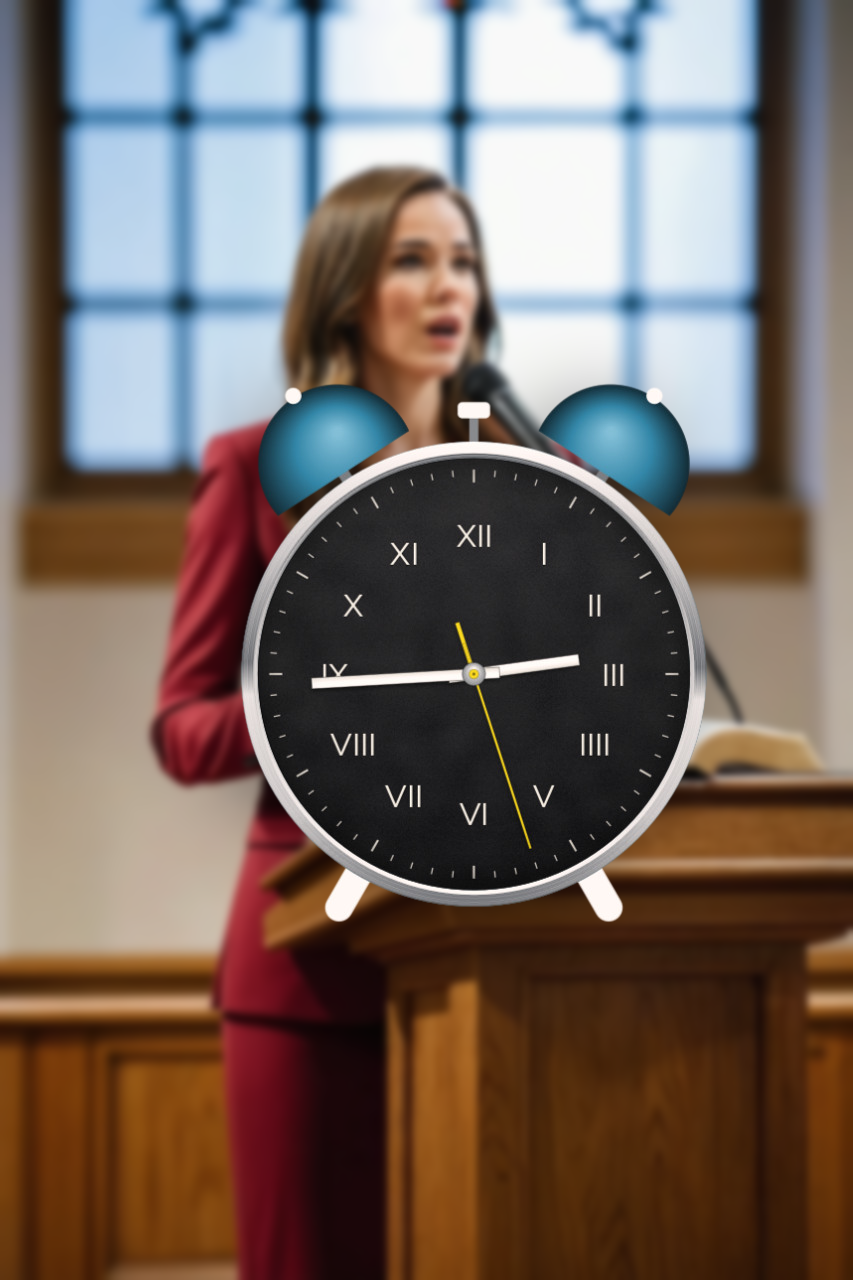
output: h=2 m=44 s=27
